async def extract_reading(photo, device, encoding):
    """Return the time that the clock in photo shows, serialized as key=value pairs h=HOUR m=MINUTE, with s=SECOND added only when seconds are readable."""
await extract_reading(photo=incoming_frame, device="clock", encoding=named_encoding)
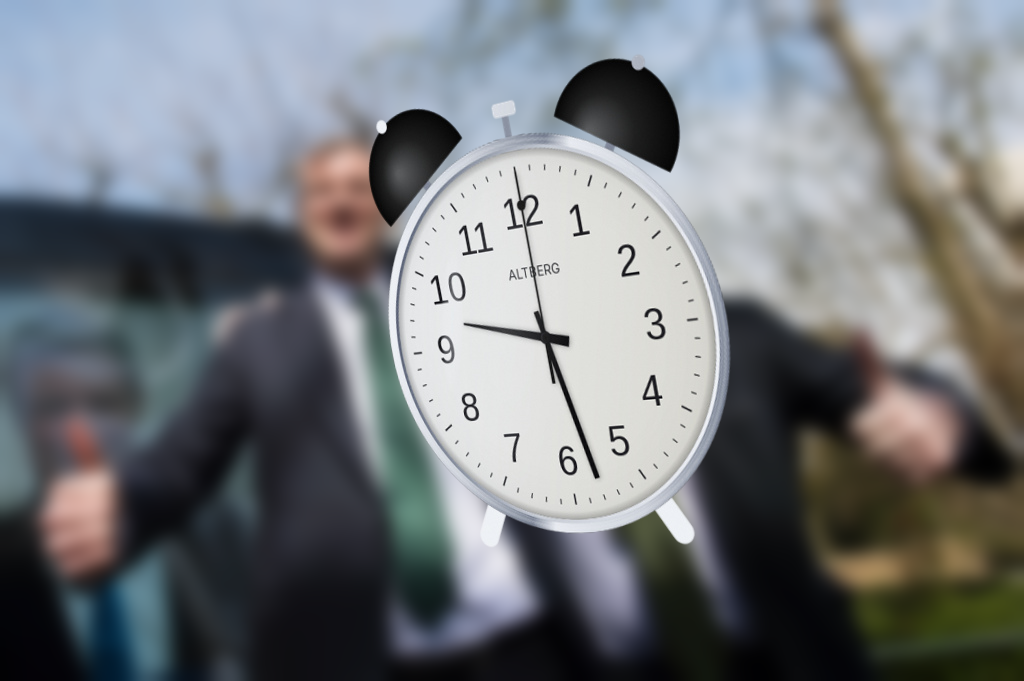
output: h=9 m=28 s=0
